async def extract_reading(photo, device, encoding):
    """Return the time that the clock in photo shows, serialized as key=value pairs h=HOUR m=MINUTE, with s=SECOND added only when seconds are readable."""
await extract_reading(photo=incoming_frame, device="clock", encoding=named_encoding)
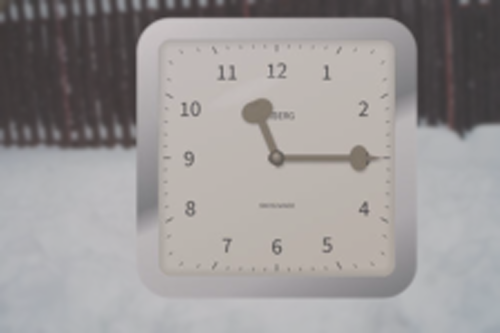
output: h=11 m=15
